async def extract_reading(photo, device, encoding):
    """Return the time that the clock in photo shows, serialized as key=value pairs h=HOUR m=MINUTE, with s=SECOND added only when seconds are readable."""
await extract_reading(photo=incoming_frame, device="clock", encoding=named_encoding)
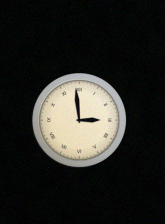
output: h=2 m=59
